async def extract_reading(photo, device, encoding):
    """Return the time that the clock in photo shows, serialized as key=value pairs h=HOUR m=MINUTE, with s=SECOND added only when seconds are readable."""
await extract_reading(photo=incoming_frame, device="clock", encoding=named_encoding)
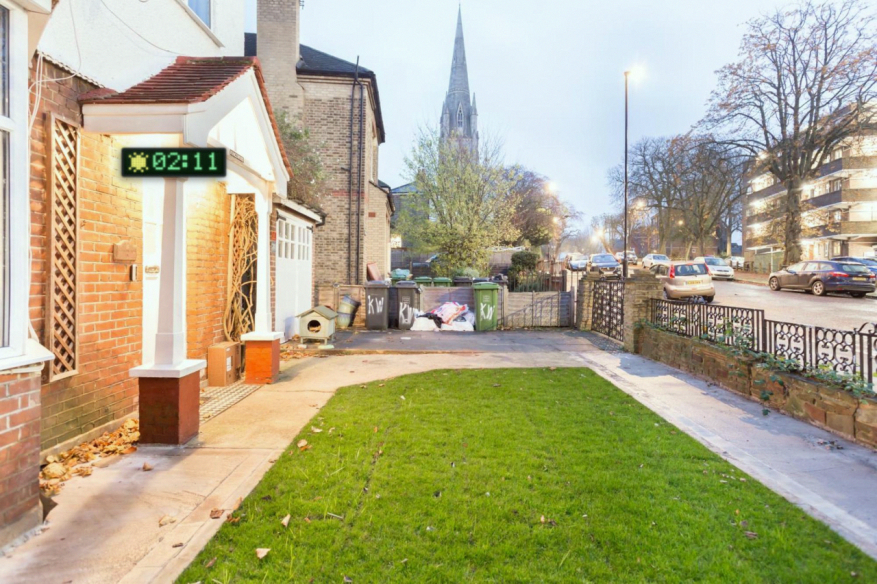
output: h=2 m=11
